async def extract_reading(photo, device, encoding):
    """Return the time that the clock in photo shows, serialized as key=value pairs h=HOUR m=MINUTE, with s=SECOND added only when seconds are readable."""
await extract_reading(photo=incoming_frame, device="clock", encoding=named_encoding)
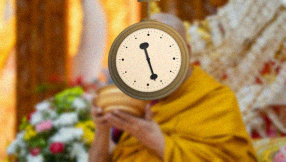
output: h=11 m=27
